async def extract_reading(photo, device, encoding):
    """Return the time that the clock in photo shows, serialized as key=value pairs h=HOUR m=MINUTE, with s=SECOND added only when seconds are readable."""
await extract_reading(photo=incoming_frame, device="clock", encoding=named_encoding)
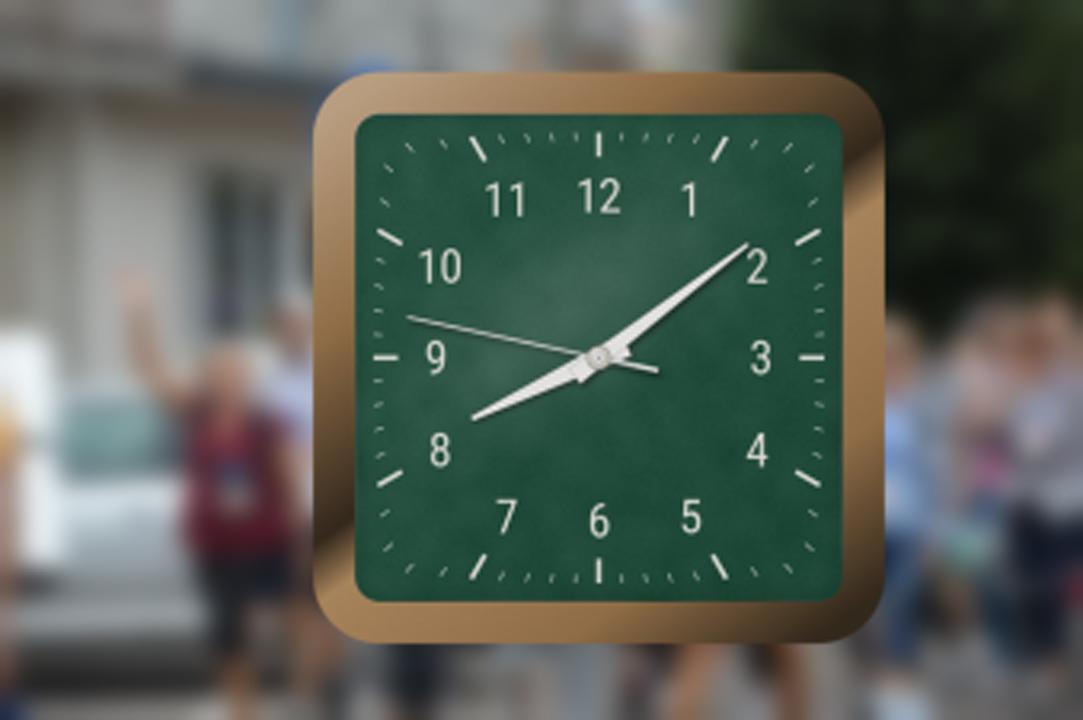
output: h=8 m=8 s=47
